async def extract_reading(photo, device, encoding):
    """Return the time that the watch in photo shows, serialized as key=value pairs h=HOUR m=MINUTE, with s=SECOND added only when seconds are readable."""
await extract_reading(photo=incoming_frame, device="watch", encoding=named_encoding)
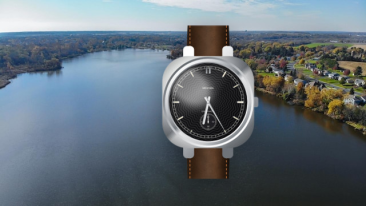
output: h=6 m=25
